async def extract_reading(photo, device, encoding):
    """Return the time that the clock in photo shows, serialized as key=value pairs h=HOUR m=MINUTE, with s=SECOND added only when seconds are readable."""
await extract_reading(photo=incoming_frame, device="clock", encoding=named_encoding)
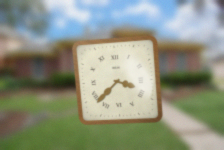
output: h=3 m=38
